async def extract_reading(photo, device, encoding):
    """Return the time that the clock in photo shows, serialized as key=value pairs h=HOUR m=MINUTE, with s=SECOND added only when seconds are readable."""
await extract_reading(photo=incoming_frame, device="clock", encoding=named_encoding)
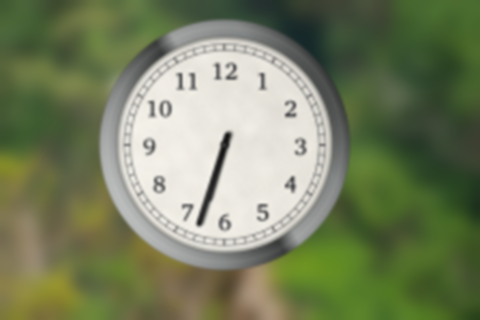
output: h=6 m=33
